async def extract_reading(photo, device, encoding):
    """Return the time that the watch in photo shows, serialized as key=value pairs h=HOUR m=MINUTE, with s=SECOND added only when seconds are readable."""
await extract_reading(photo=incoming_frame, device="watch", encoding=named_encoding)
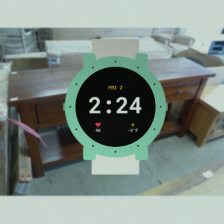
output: h=2 m=24
